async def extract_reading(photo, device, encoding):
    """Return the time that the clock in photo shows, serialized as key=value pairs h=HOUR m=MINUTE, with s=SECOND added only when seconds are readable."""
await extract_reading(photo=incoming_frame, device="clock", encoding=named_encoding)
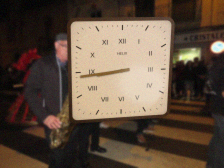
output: h=8 m=44
